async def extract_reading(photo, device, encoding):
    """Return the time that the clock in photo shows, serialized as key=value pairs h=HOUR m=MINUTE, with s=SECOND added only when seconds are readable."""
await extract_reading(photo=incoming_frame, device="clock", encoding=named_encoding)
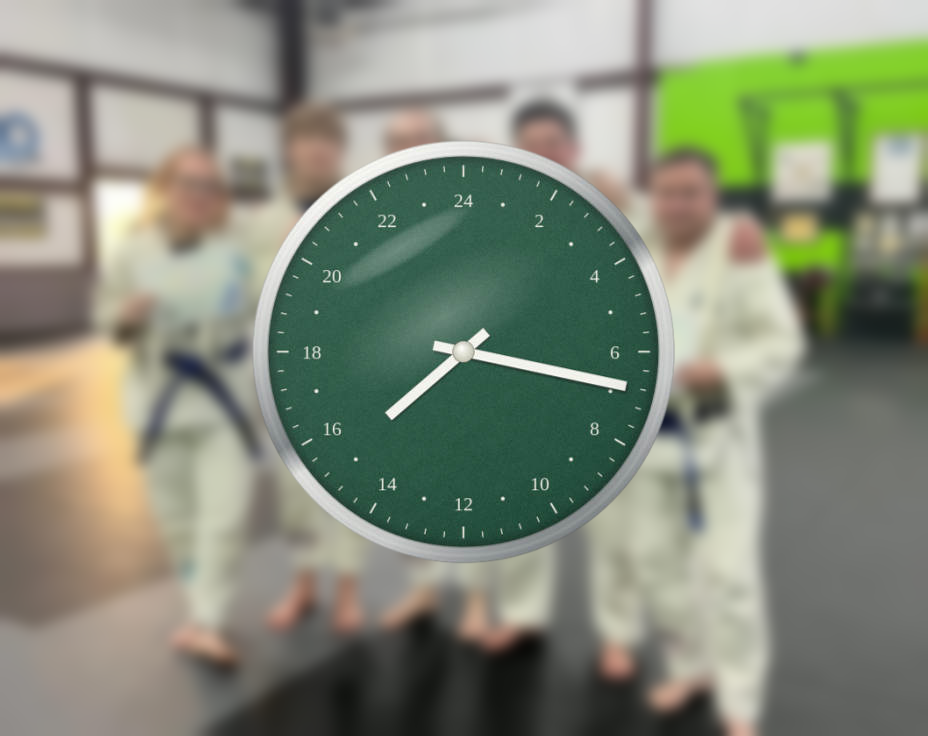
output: h=15 m=17
